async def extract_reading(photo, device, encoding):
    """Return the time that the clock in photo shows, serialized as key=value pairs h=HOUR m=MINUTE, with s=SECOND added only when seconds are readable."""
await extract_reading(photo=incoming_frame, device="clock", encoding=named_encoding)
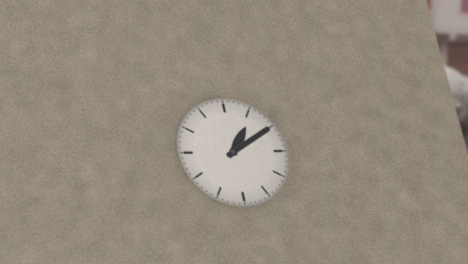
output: h=1 m=10
